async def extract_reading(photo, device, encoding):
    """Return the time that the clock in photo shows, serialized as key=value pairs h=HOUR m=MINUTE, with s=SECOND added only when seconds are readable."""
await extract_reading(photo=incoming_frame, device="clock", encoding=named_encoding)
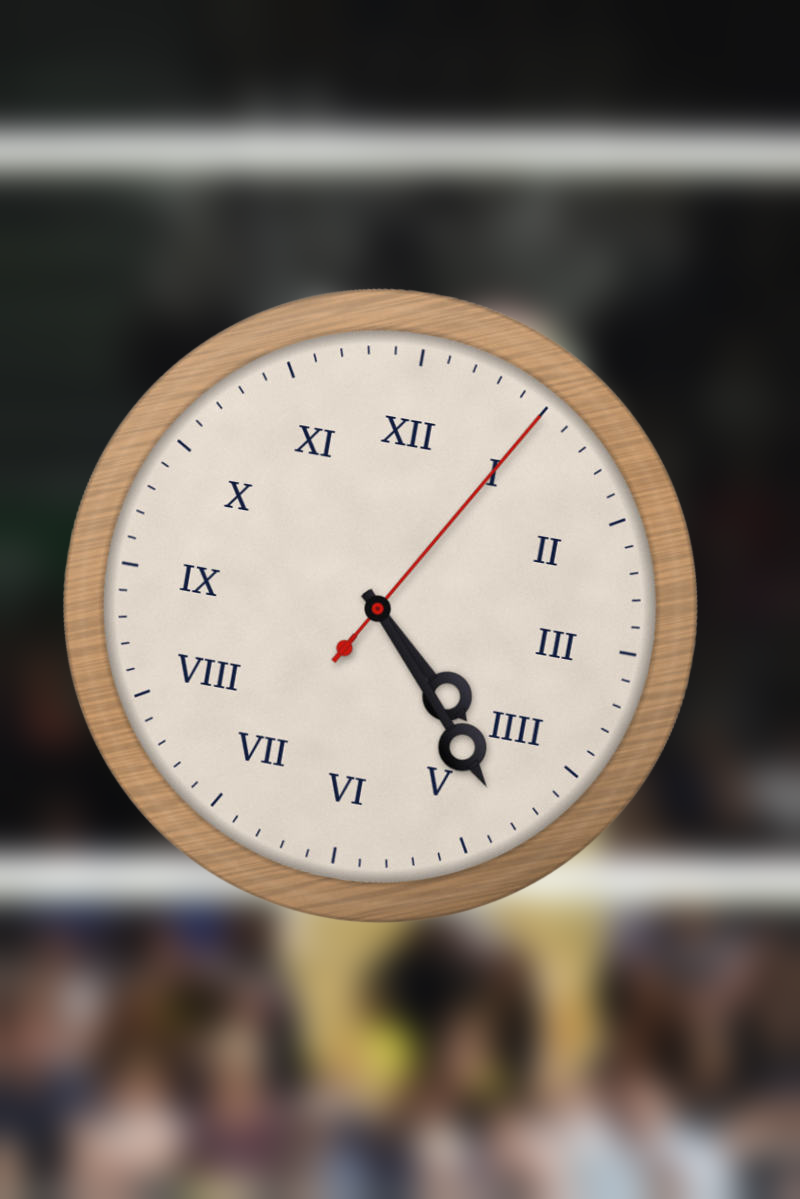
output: h=4 m=23 s=5
